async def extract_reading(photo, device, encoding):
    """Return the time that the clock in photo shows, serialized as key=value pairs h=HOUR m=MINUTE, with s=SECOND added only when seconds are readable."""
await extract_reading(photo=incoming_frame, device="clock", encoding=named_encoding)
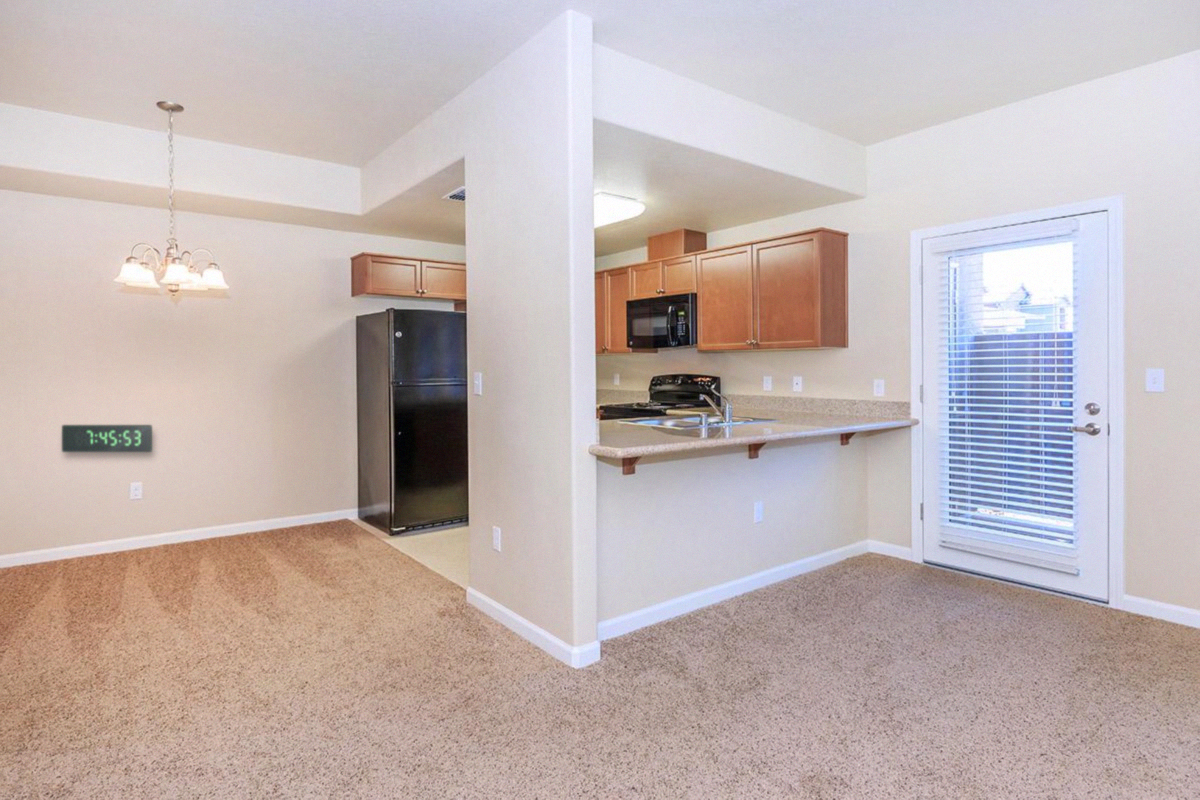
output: h=7 m=45 s=53
